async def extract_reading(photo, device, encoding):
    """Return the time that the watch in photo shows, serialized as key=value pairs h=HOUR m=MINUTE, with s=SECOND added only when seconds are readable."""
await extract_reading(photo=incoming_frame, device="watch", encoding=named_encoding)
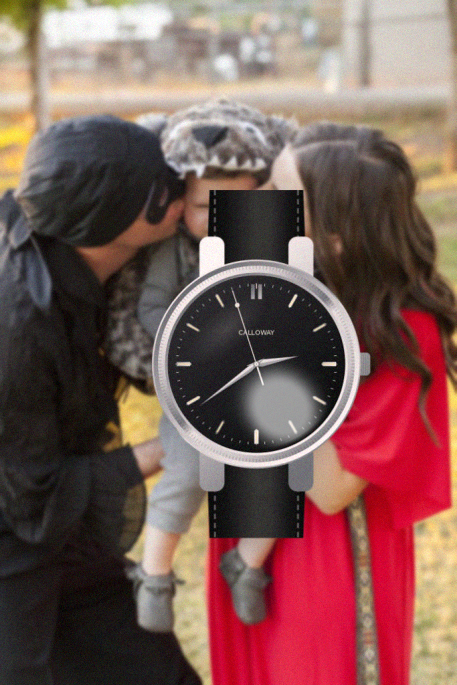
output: h=2 m=38 s=57
